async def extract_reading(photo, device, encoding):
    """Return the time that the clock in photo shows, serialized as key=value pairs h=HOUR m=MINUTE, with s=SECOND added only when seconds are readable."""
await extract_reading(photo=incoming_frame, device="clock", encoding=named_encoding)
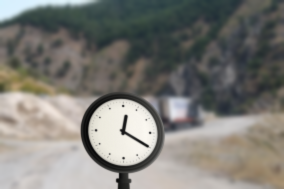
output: h=12 m=20
